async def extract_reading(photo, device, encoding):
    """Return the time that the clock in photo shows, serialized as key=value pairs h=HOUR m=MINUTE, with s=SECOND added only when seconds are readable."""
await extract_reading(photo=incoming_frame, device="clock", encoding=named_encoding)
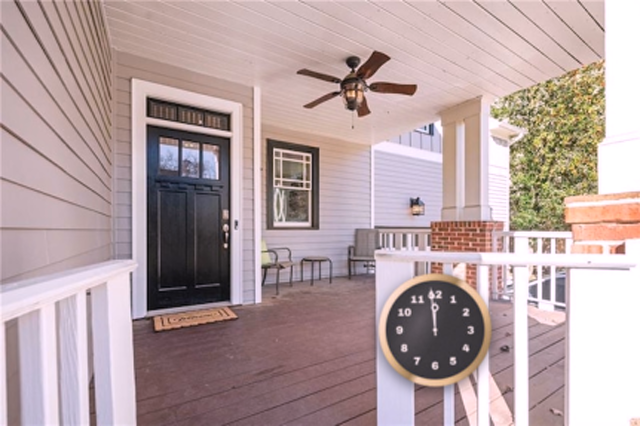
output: h=11 m=59
